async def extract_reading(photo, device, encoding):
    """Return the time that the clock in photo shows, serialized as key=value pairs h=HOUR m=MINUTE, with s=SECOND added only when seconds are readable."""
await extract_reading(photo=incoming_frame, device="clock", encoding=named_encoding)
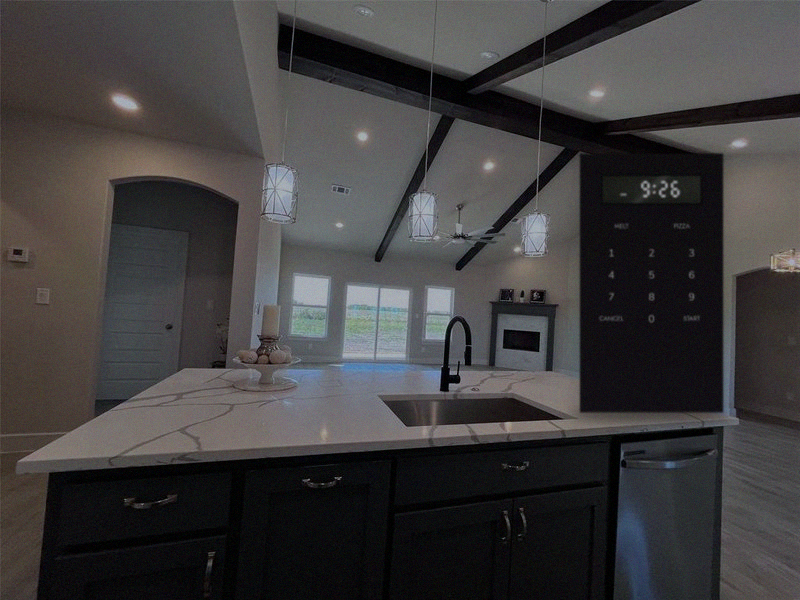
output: h=9 m=26
